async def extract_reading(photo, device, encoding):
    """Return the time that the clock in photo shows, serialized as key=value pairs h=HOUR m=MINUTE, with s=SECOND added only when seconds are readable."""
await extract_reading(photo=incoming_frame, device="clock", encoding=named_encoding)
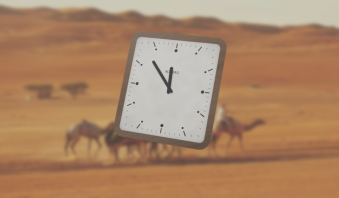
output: h=11 m=53
